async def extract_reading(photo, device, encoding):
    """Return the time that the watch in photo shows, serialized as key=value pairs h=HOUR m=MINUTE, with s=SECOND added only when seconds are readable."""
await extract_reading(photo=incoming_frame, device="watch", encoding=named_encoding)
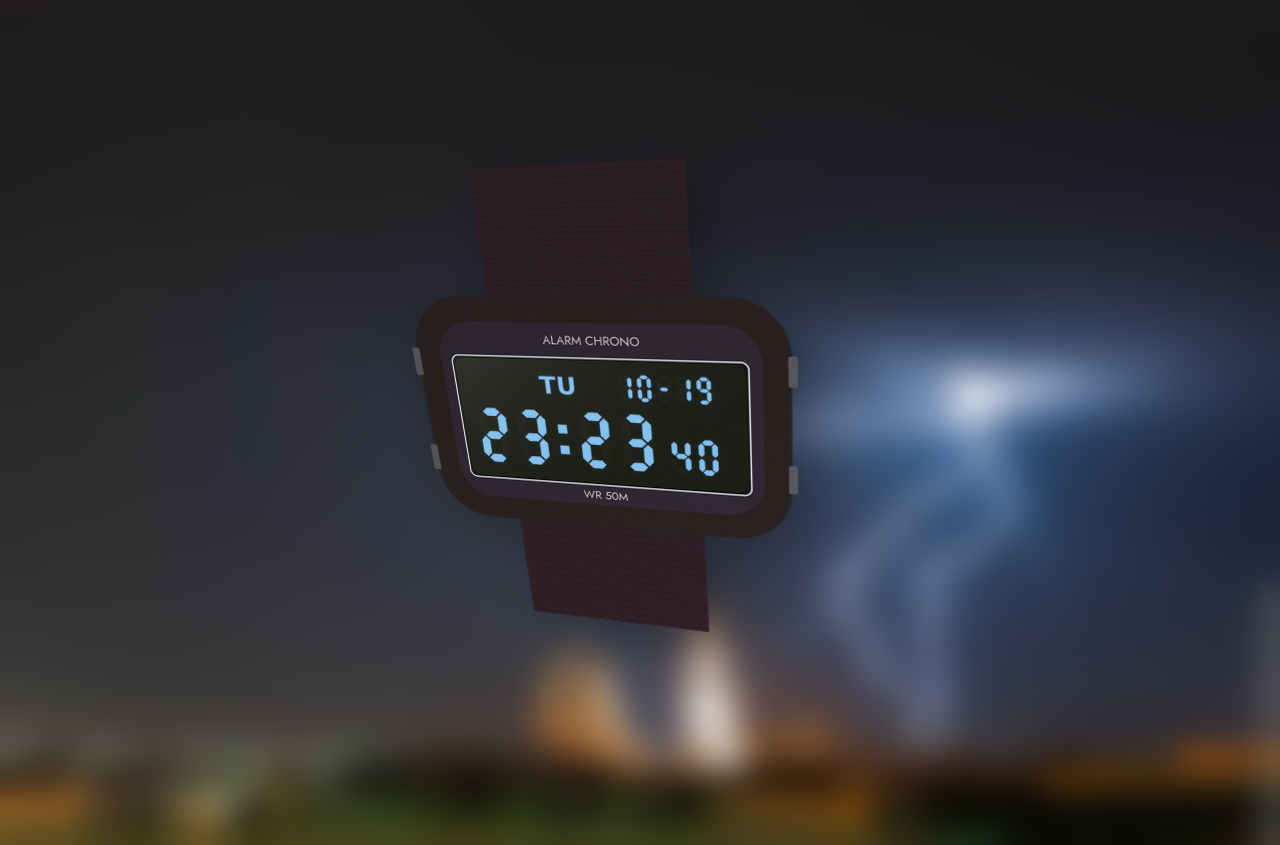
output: h=23 m=23 s=40
